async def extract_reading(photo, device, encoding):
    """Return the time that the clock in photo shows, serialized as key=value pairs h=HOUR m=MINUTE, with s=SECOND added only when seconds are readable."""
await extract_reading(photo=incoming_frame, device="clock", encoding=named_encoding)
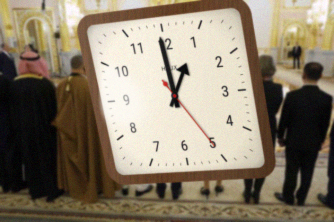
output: h=12 m=59 s=25
